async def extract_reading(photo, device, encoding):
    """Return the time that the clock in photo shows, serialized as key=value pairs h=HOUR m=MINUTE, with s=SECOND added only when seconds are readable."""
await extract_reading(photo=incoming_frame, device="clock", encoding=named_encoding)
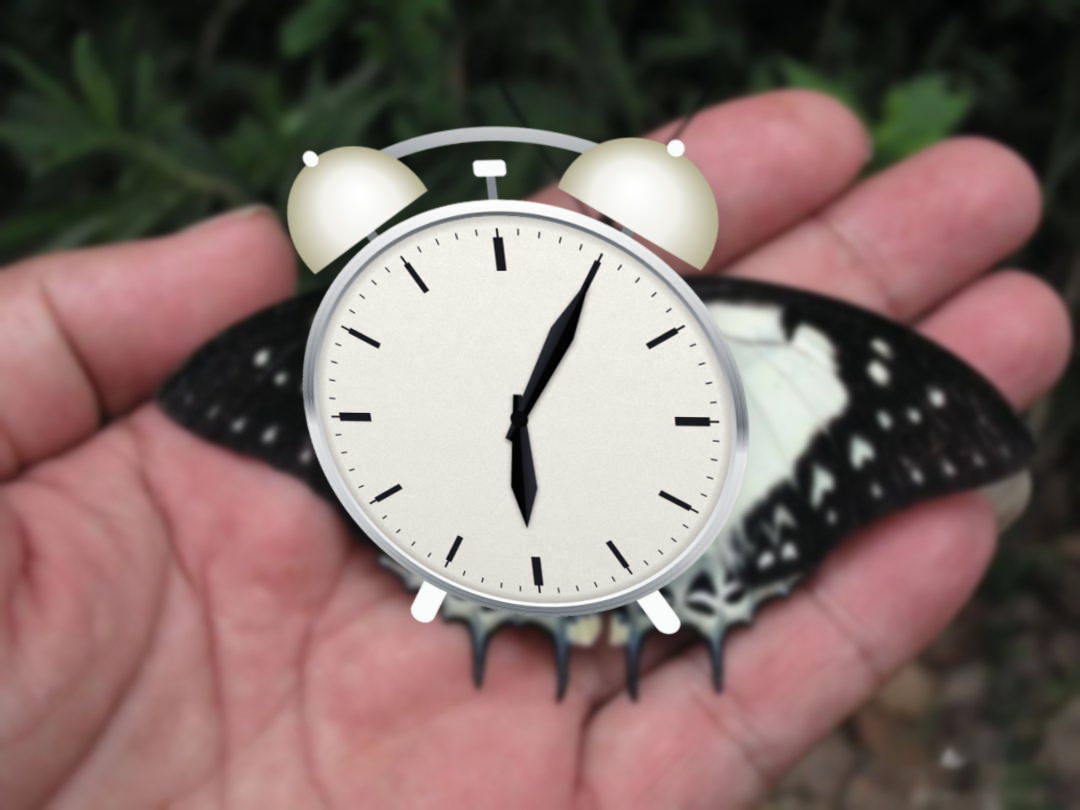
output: h=6 m=5
